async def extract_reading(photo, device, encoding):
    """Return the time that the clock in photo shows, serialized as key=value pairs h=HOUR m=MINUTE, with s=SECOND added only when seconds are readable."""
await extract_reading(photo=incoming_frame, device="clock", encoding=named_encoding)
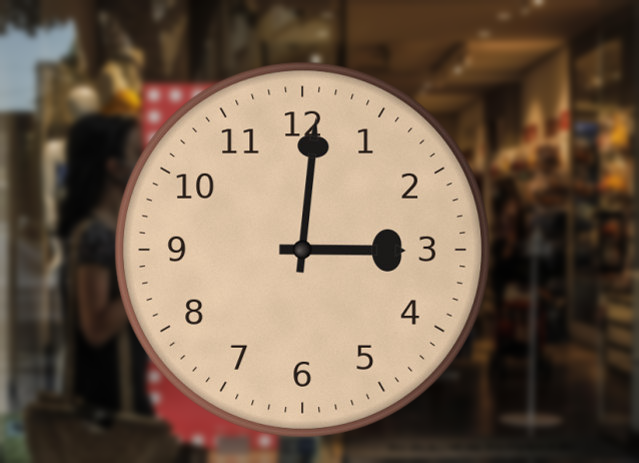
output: h=3 m=1
